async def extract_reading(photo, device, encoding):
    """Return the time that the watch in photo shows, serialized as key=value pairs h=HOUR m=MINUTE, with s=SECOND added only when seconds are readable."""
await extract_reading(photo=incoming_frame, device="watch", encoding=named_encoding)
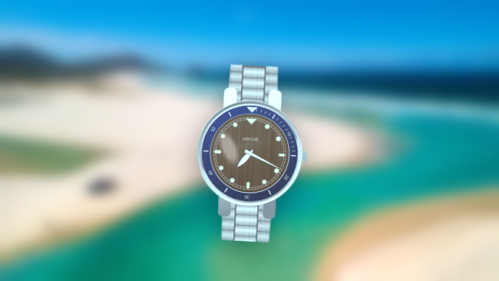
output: h=7 m=19
